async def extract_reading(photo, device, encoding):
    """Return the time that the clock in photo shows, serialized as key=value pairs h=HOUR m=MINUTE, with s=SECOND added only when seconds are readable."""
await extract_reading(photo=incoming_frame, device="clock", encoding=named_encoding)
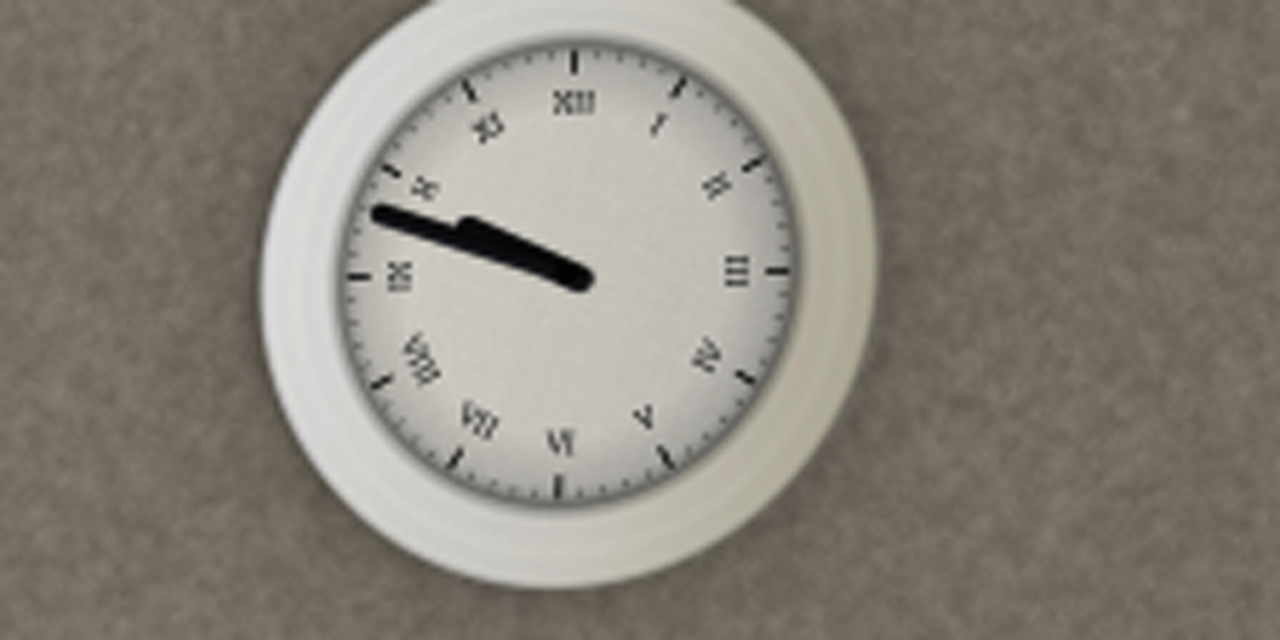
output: h=9 m=48
